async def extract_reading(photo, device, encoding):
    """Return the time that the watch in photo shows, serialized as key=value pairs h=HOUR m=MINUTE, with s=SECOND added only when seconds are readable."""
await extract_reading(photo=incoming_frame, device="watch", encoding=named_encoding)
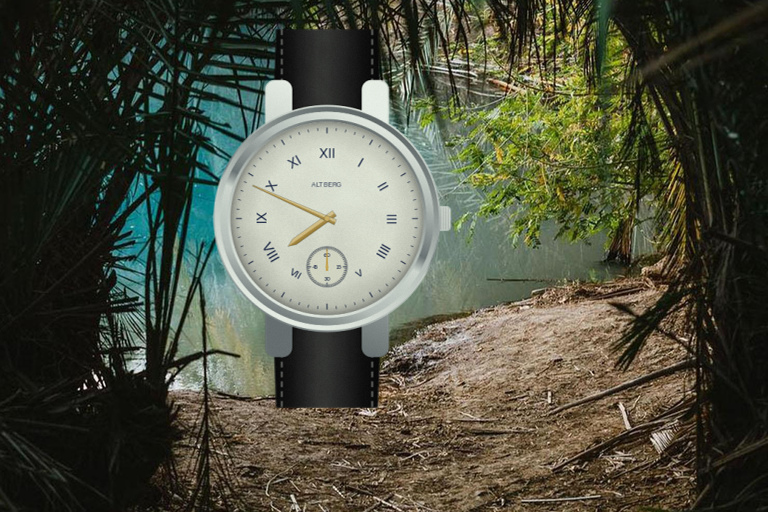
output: h=7 m=49
